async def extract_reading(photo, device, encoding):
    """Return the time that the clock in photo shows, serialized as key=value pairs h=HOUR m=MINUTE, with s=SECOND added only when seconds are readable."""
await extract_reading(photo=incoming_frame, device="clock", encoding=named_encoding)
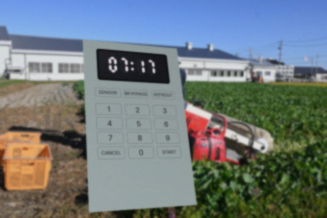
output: h=7 m=17
